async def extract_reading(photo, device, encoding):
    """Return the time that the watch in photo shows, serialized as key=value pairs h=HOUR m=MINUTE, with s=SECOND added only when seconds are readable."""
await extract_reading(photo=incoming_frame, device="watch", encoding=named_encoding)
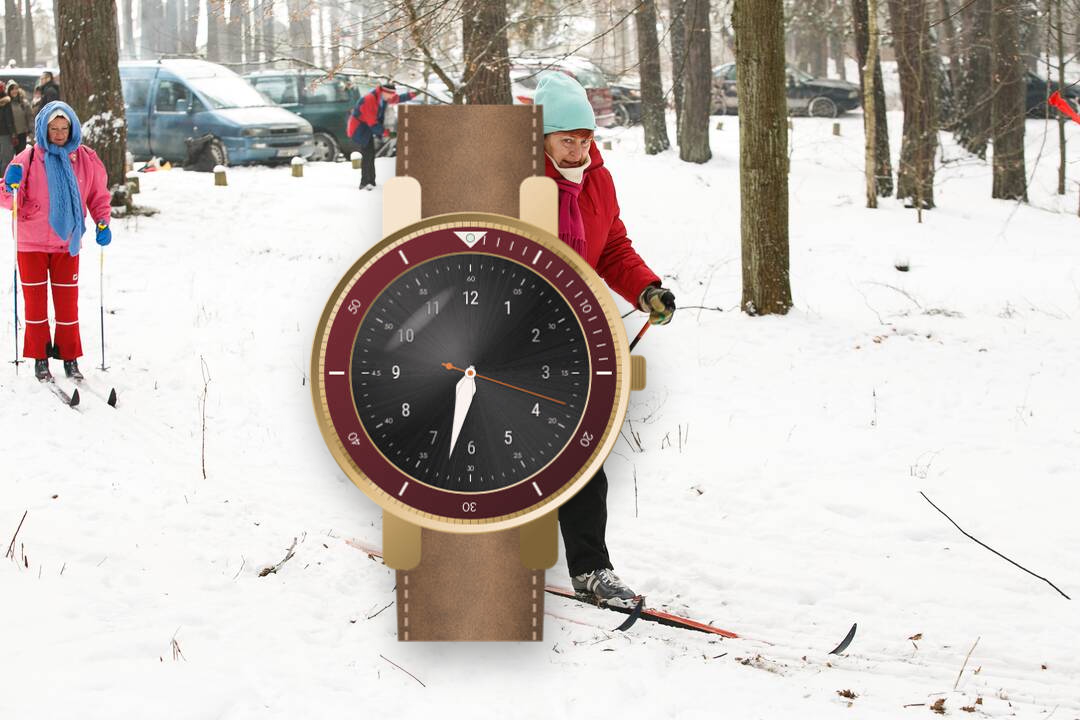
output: h=6 m=32 s=18
